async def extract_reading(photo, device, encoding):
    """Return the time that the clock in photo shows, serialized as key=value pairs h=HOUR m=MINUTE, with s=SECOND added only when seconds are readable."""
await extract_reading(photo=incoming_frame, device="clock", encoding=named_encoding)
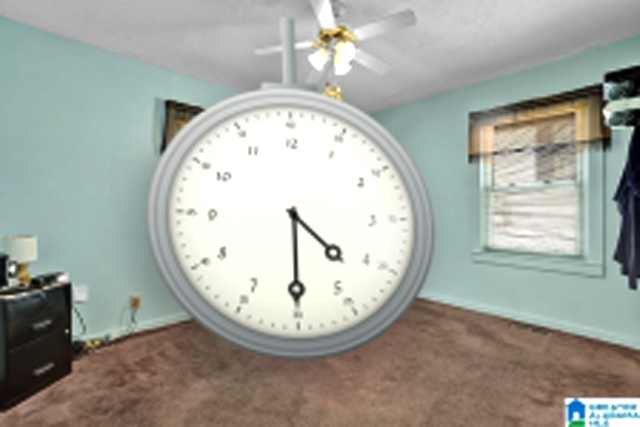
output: h=4 m=30
